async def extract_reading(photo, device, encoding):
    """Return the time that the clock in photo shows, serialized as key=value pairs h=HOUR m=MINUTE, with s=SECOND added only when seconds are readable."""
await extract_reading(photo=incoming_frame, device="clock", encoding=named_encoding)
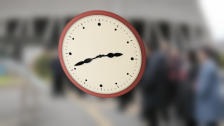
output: h=2 m=41
